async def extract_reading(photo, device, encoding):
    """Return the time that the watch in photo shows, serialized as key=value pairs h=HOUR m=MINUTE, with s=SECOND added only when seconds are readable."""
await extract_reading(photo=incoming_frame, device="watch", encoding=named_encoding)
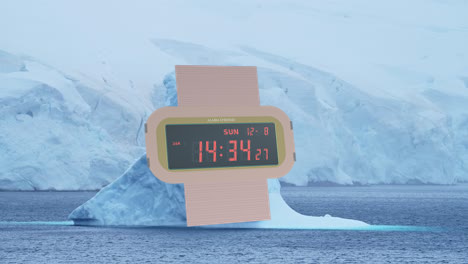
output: h=14 m=34 s=27
